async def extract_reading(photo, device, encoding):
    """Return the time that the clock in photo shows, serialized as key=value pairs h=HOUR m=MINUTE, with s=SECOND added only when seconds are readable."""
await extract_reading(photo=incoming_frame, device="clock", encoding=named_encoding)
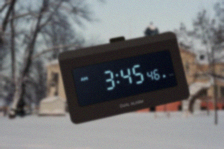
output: h=3 m=45 s=46
